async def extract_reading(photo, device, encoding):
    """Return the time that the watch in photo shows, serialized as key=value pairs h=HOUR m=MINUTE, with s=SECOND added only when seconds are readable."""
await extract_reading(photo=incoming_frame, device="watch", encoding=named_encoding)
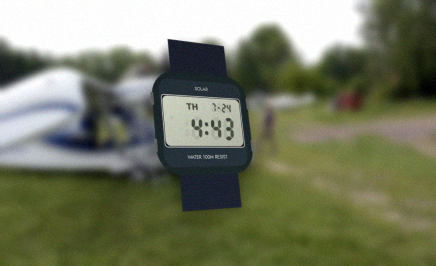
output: h=4 m=43
